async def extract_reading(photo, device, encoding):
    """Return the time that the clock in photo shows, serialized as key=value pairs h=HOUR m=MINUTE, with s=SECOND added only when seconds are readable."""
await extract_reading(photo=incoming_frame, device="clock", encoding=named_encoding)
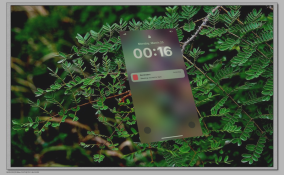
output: h=0 m=16
